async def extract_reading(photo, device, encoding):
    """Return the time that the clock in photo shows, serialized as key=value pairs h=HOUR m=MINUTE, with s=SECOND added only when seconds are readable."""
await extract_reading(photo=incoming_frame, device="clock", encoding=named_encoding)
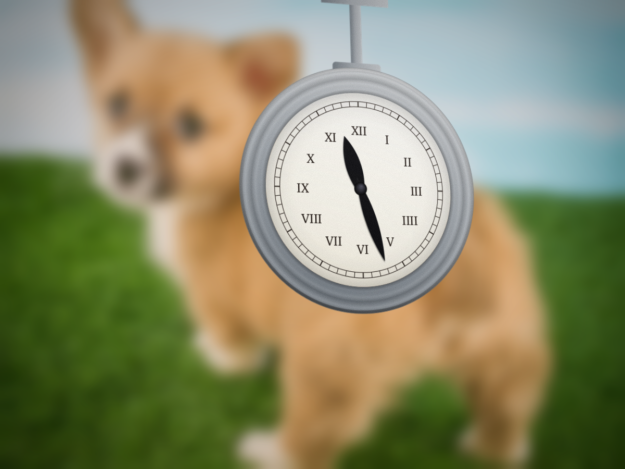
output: h=11 m=27
